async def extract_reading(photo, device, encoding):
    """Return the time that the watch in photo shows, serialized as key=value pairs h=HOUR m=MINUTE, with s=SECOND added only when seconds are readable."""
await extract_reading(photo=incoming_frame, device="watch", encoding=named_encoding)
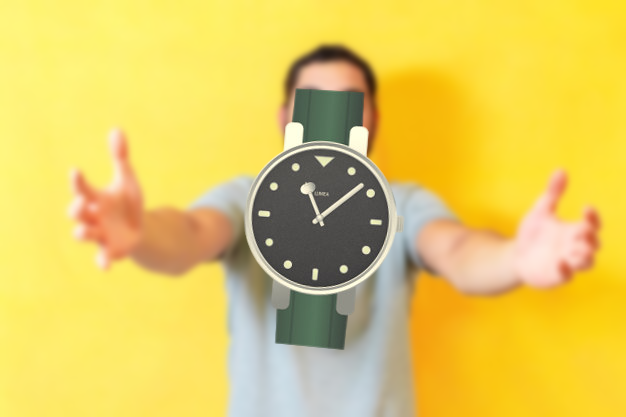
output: h=11 m=8
